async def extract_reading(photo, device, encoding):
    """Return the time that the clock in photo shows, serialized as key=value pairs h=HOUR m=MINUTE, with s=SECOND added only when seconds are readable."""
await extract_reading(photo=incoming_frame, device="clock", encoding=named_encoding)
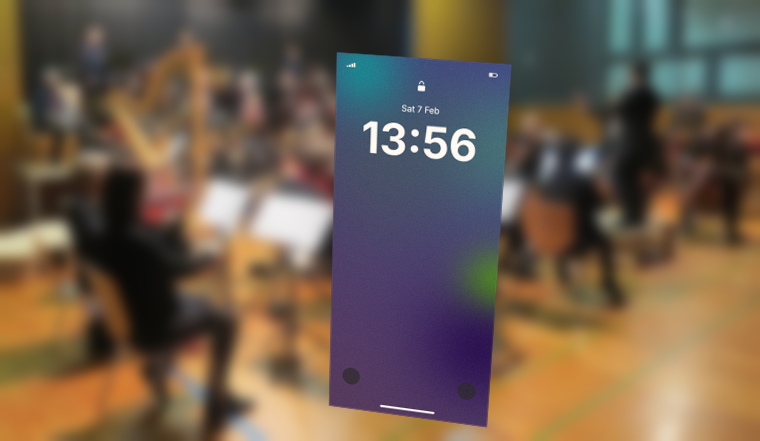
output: h=13 m=56
